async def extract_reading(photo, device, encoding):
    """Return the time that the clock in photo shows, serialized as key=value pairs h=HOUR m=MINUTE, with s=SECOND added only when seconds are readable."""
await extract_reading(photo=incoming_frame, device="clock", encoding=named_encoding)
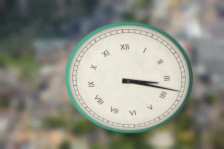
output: h=3 m=18
